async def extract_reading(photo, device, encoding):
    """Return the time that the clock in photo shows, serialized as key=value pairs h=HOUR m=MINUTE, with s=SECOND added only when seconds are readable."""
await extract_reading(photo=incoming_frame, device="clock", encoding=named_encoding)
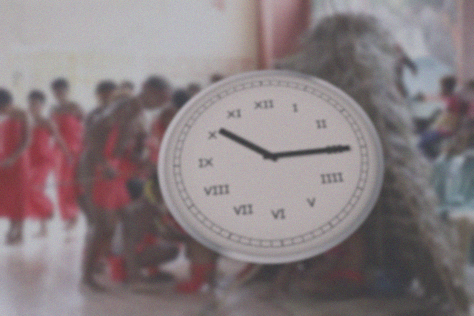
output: h=10 m=15
